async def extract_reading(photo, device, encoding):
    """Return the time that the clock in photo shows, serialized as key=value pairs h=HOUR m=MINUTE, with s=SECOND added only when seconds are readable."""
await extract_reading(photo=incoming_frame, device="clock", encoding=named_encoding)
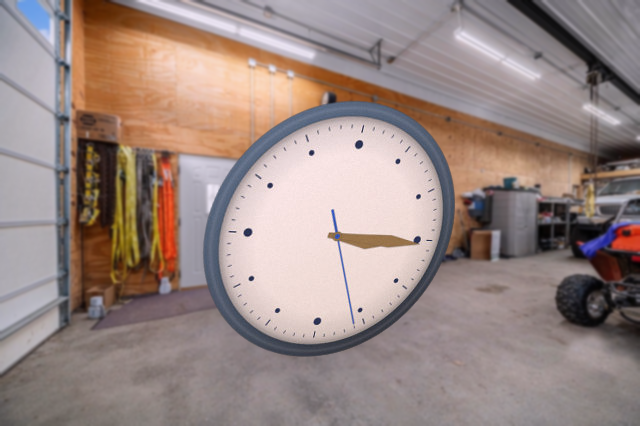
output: h=3 m=15 s=26
